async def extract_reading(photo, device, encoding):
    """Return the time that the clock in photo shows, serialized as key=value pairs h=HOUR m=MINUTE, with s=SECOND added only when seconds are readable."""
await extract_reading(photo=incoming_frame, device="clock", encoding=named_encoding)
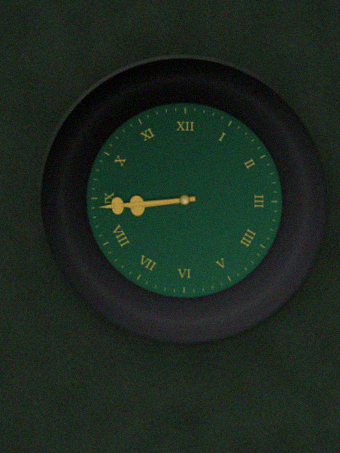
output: h=8 m=44
